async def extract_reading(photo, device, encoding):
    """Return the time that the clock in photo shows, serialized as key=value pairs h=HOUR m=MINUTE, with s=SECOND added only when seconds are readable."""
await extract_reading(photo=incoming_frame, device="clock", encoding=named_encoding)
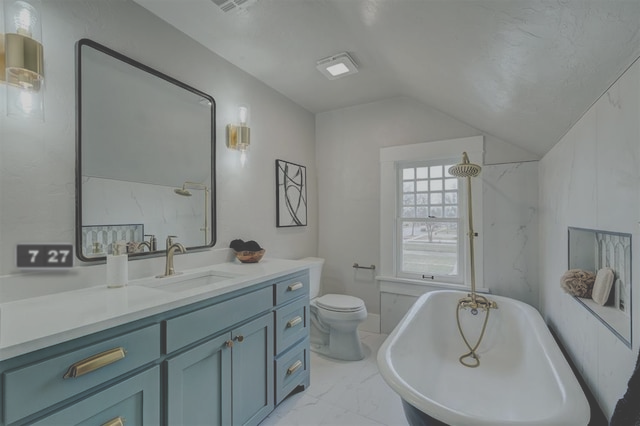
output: h=7 m=27
